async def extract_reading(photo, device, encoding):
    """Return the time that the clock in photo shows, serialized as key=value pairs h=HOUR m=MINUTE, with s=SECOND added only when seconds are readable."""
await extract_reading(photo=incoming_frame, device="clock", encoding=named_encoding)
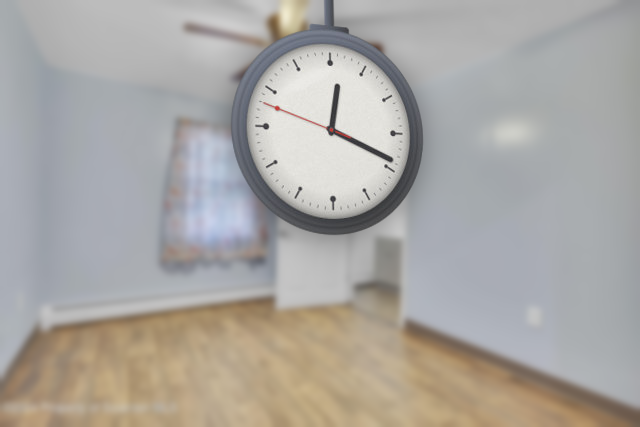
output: h=12 m=18 s=48
